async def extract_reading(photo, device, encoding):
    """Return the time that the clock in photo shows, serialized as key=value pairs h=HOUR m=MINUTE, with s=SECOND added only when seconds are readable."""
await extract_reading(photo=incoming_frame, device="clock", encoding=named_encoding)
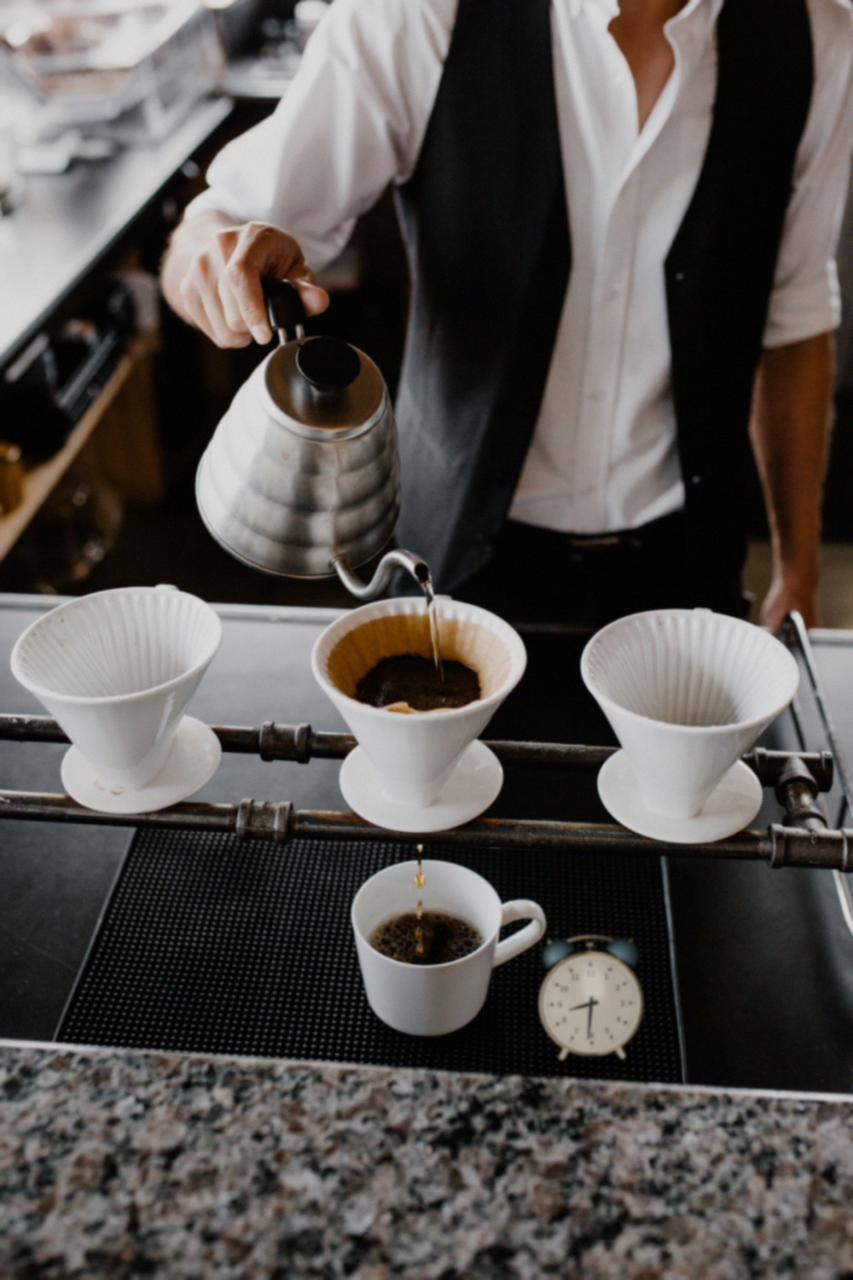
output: h=8 m=31
